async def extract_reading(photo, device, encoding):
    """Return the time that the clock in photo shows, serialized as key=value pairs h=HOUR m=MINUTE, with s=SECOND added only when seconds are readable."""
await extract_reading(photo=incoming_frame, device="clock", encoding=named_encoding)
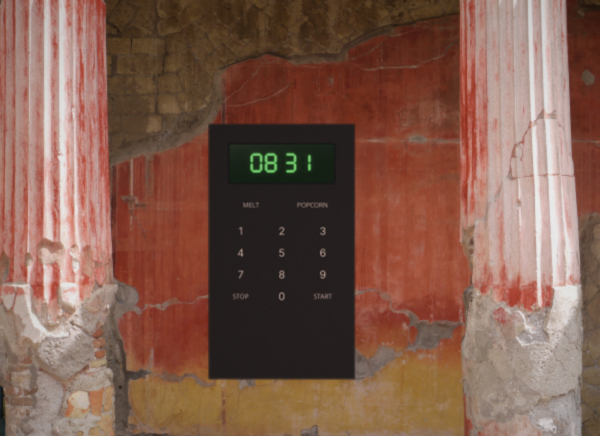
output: h=8 m=31
